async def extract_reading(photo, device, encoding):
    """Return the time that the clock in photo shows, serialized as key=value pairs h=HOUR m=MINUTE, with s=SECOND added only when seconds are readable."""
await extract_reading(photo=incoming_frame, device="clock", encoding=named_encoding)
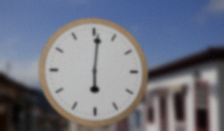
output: h=6 m=1
